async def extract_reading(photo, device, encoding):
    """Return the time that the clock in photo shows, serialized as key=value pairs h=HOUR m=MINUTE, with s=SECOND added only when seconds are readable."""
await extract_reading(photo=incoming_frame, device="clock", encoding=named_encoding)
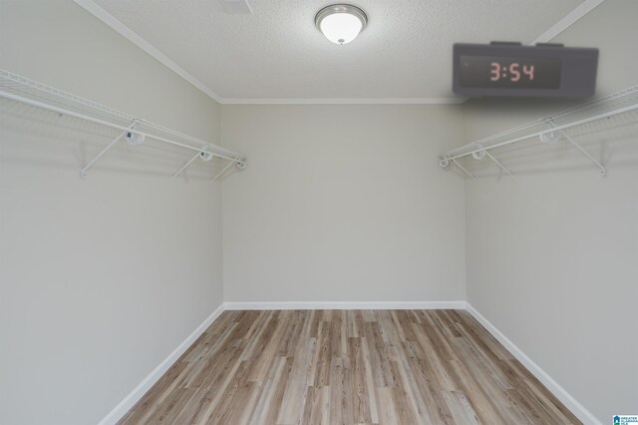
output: h=3 m=54
